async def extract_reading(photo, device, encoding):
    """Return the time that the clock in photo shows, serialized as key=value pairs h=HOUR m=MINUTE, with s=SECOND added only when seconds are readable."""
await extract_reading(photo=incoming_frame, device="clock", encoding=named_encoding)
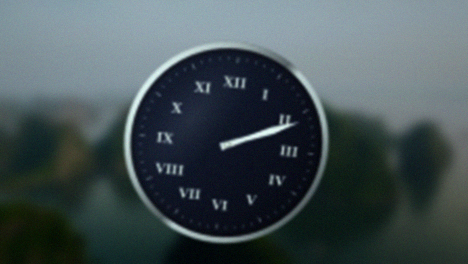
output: h=2 m=11
